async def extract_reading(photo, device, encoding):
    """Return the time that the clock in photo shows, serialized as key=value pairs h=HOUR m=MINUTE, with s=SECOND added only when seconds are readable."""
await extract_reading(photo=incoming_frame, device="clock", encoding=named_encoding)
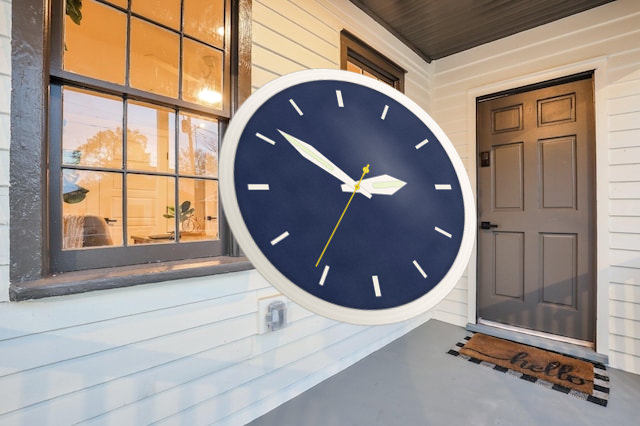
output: h=2 m=51 s=36
